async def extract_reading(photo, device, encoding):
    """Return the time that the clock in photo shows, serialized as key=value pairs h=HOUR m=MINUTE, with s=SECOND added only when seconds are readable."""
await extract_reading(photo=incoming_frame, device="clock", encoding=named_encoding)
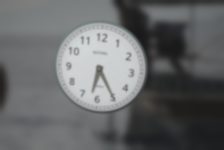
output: h=6 m=25
